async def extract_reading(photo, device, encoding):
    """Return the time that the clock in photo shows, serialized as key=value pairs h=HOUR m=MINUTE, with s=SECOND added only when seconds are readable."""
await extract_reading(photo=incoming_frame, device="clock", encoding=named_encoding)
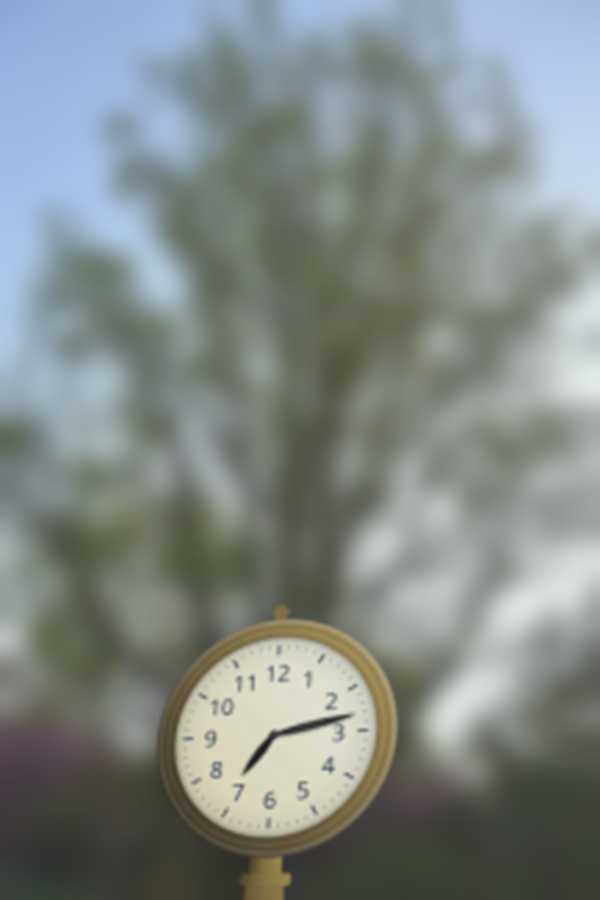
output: h=7 m=13
